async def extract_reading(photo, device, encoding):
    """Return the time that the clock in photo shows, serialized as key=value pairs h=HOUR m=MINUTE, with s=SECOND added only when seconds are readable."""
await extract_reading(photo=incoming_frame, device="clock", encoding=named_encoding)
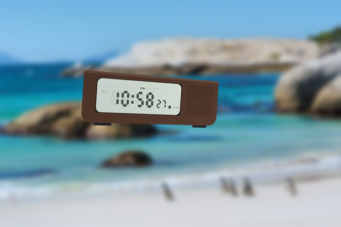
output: h=10 m=58 s=27
